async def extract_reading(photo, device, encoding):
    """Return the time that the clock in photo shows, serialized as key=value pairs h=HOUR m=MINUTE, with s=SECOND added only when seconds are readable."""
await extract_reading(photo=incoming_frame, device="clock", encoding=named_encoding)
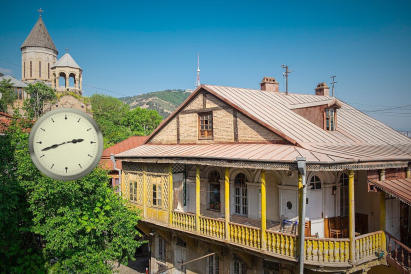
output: h=2 m=42
